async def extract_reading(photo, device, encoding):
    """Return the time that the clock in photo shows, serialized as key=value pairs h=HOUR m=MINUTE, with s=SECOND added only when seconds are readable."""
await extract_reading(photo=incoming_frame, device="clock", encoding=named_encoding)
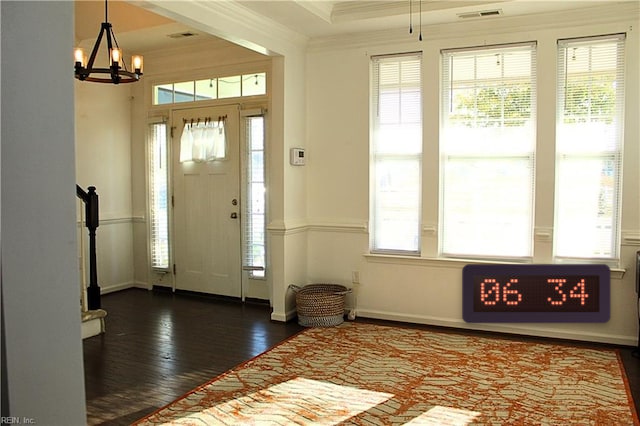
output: h=6 m=34
